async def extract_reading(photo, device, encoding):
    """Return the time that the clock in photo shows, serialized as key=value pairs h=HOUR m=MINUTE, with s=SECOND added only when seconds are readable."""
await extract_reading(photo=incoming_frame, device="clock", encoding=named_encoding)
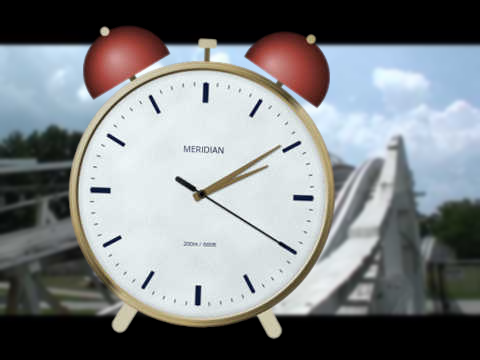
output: h=2 m=9 s=20
